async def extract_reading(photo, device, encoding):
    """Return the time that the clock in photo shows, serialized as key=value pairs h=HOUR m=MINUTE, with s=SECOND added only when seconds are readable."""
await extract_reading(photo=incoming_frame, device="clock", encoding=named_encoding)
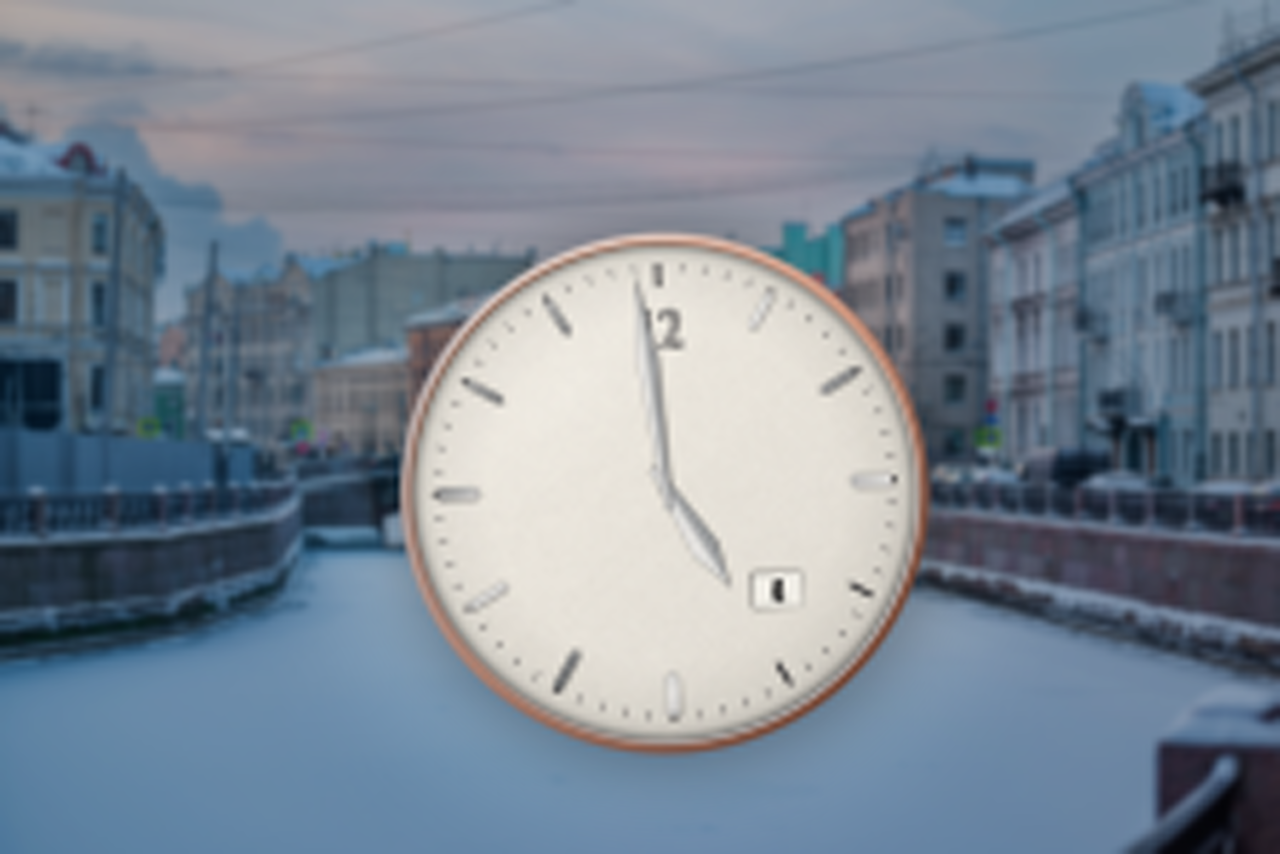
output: h=4 m=59
